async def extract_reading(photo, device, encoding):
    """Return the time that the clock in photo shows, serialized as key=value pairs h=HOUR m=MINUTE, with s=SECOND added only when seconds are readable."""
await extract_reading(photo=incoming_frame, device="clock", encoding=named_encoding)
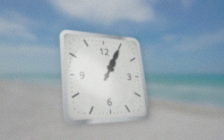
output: h=1 m=5
